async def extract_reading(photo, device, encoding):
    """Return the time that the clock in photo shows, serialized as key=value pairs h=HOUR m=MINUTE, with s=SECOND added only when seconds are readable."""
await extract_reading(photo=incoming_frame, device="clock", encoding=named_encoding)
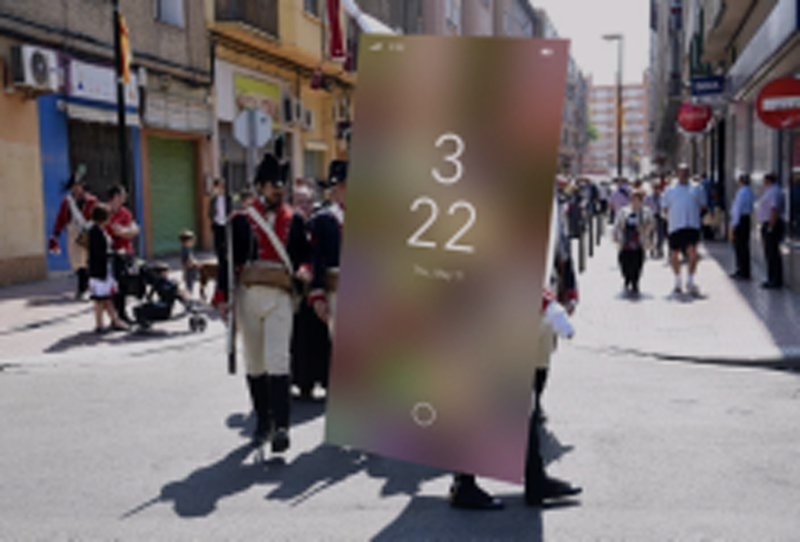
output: h=3 m=22
